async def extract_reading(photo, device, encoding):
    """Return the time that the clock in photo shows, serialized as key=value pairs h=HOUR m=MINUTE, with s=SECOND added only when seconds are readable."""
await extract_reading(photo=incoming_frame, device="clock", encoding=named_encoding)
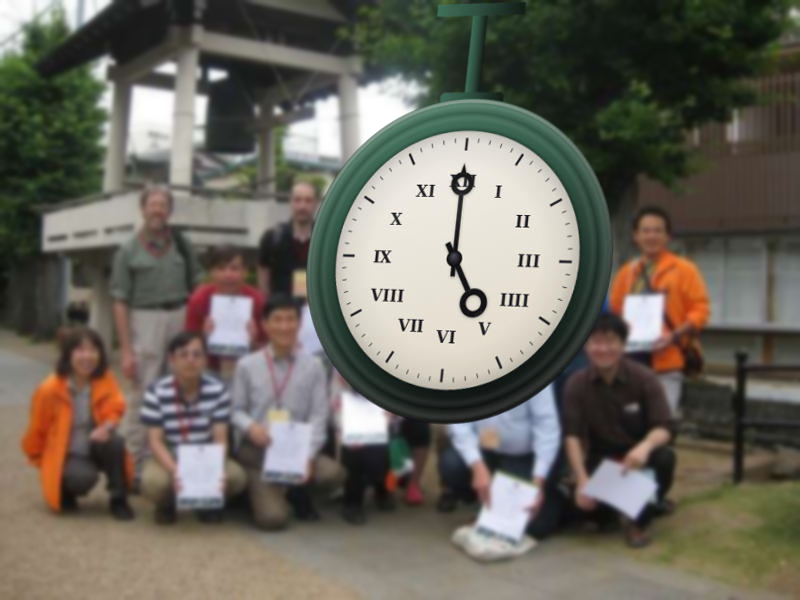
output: h=5 m=0
